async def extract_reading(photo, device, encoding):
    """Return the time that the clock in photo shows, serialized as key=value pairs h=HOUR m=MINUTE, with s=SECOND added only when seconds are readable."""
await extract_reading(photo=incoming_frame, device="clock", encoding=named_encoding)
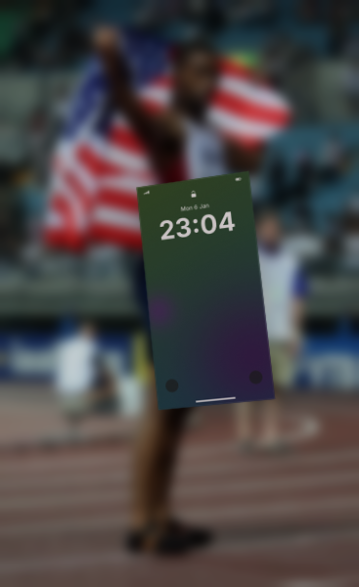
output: h=23 m=4
